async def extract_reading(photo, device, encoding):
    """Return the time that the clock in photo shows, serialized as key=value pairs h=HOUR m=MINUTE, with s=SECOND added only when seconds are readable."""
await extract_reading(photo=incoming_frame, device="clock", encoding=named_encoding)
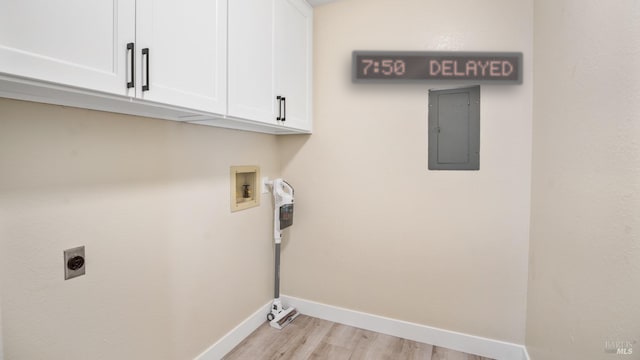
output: h=7 m=50
